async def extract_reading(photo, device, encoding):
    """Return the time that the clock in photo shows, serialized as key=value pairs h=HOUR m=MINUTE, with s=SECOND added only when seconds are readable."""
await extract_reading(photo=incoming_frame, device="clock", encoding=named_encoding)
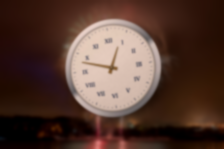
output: h=12 m=48
